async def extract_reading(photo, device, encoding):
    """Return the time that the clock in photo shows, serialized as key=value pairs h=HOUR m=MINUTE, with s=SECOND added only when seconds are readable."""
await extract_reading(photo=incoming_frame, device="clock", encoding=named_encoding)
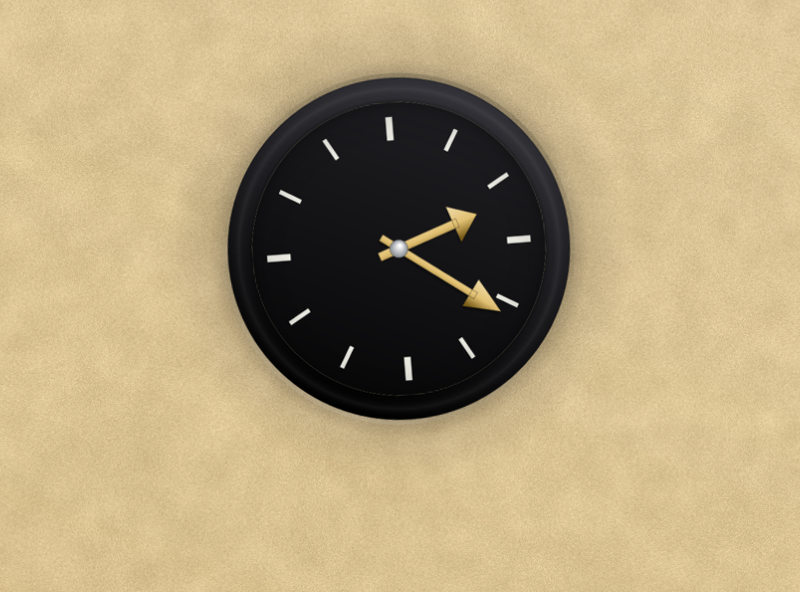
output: h=2 m=21
